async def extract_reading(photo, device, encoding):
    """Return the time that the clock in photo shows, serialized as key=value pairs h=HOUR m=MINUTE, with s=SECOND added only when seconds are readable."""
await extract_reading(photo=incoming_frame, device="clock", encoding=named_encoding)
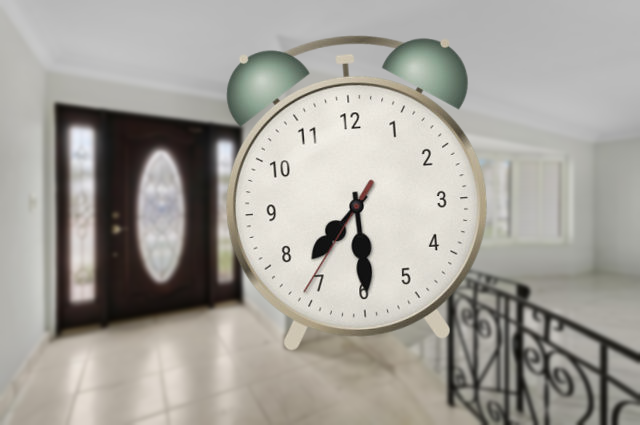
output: h=7 m=29 s=36
